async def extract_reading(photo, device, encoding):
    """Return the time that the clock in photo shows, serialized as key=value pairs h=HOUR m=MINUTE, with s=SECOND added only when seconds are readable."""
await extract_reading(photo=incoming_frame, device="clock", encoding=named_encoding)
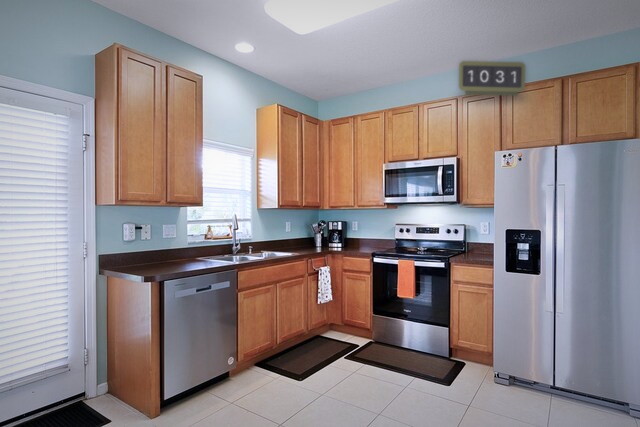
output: h=10 m=31
